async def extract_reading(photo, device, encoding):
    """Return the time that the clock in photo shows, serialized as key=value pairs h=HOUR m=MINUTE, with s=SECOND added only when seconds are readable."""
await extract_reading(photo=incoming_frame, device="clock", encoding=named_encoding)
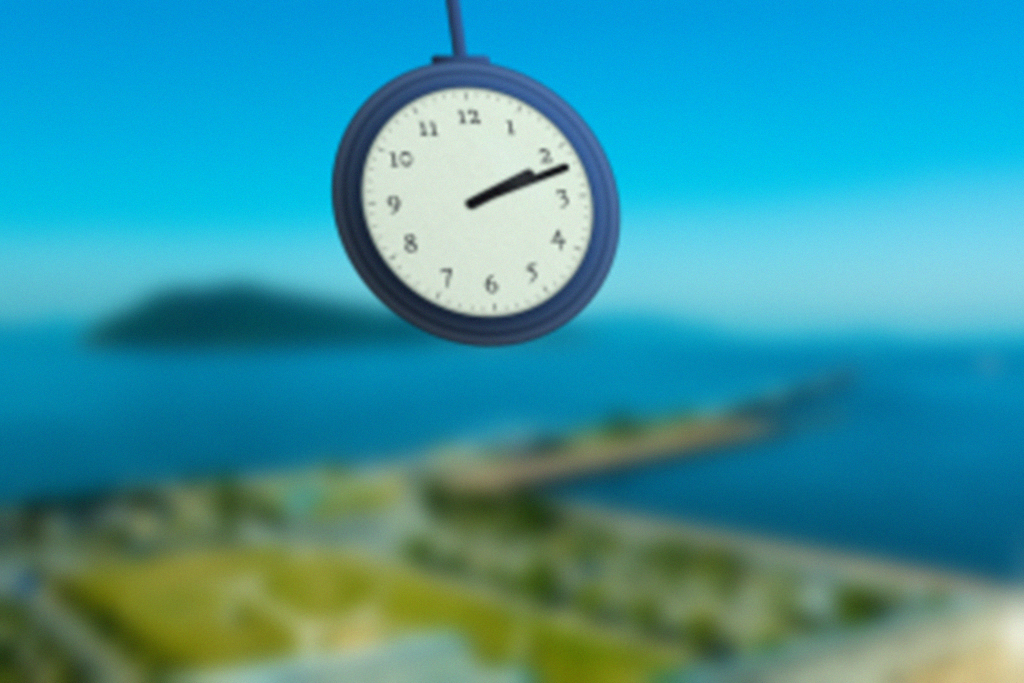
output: h=2 m=12
